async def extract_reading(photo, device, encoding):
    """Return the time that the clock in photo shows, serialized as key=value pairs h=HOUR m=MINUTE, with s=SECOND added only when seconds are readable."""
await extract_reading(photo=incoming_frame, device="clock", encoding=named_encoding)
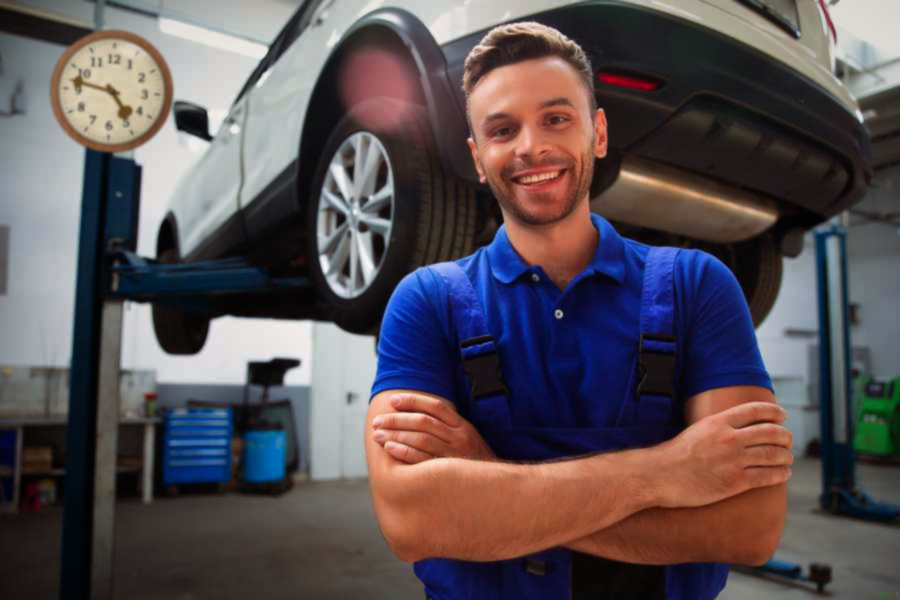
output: h=4 m=47
